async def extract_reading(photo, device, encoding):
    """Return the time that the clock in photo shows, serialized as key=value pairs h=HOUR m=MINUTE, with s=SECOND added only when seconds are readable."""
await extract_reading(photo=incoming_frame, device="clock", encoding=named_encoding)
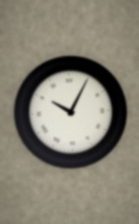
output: h=10 m=5
